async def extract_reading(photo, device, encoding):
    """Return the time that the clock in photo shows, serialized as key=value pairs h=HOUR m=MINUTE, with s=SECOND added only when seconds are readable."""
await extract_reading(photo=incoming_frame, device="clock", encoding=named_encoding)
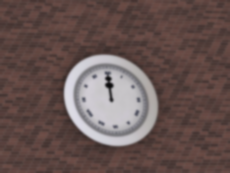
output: h=12 m=0
